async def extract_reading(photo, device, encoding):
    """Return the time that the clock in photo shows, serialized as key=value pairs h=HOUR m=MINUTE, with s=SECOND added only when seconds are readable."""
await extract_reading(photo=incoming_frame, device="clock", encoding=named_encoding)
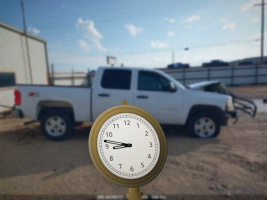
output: h=8 m=47
